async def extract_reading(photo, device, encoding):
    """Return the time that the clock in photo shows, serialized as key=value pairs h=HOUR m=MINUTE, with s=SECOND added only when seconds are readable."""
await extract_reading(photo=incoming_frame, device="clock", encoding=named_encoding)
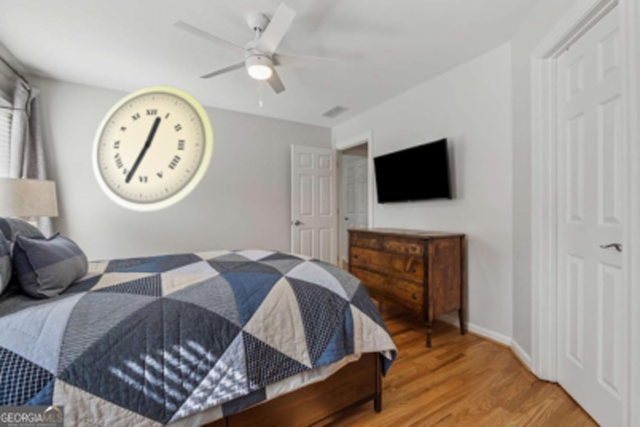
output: h=12 m=34
